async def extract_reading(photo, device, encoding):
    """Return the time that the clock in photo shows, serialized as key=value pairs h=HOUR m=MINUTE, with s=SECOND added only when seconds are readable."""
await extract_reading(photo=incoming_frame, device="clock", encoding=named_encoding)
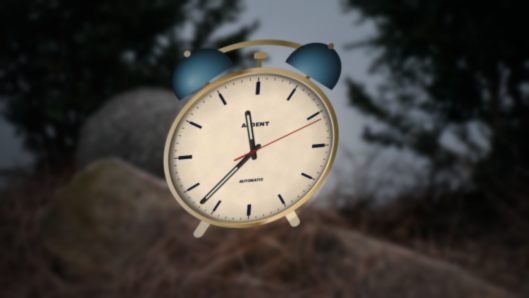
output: h=11 m=37 s=11
